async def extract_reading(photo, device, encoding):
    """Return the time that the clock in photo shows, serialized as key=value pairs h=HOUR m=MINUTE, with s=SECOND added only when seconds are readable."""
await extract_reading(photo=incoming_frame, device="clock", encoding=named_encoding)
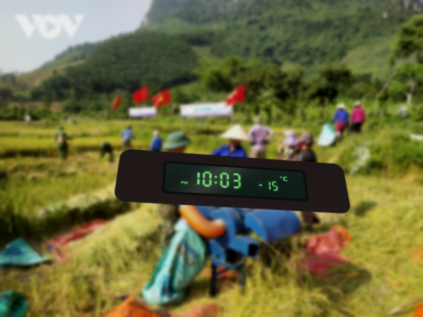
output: h=10 m=3
